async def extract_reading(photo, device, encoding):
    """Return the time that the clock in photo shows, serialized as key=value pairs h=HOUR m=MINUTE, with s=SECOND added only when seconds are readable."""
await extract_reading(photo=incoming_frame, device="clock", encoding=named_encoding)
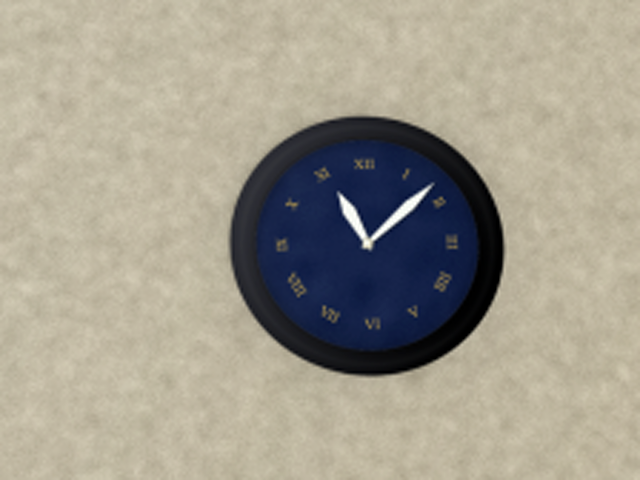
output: h=11 m=8
